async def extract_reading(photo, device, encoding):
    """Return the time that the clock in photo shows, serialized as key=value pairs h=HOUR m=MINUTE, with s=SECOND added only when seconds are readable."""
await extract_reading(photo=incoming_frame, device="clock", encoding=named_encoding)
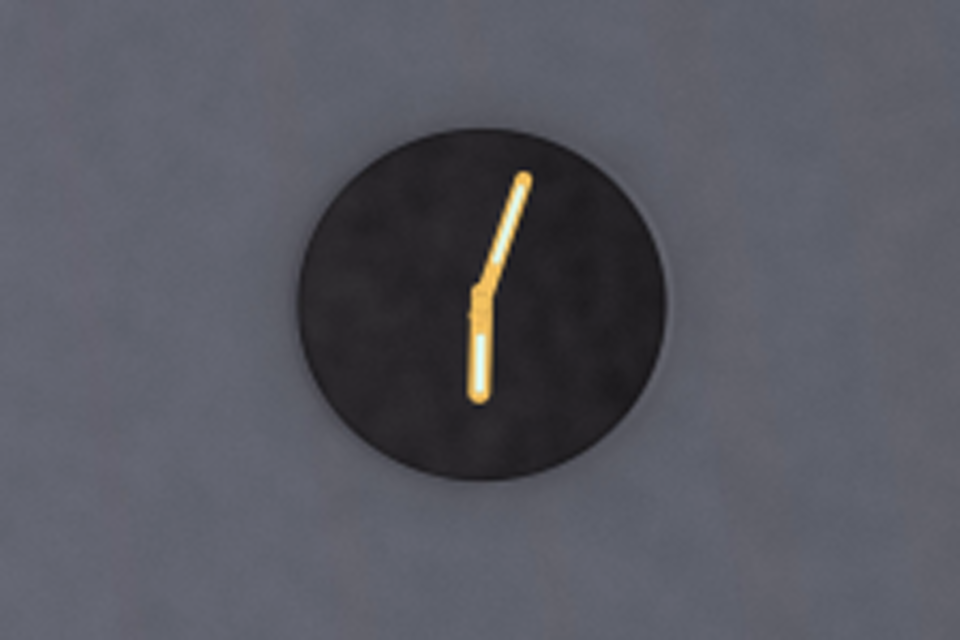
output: h=6 m=3
